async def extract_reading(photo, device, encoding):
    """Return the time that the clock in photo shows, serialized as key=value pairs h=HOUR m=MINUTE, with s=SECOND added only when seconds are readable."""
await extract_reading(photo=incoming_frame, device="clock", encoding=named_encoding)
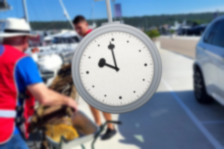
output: h=9 m=59
